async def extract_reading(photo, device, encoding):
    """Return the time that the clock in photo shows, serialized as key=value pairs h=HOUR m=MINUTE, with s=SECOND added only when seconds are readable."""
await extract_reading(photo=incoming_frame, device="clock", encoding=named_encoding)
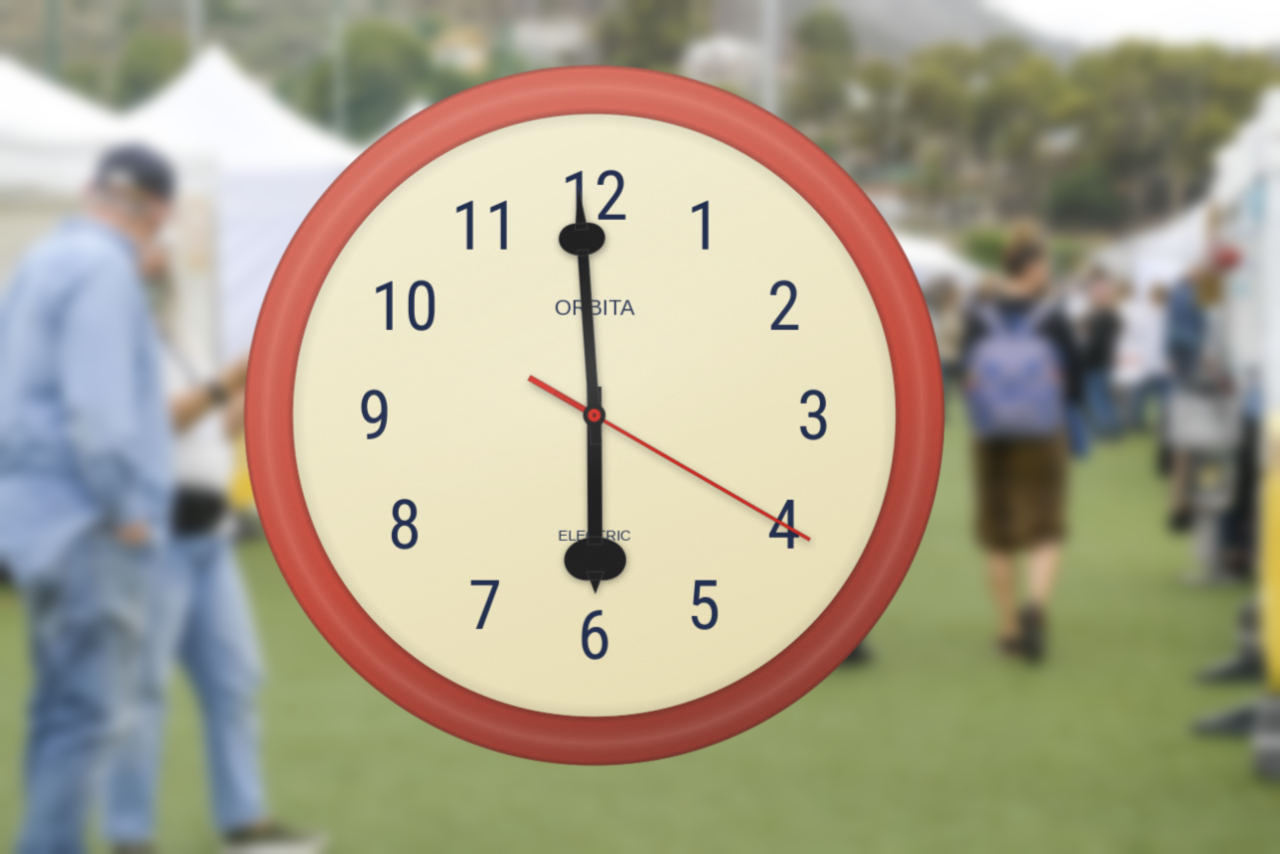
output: h=5 m=59 s=20
